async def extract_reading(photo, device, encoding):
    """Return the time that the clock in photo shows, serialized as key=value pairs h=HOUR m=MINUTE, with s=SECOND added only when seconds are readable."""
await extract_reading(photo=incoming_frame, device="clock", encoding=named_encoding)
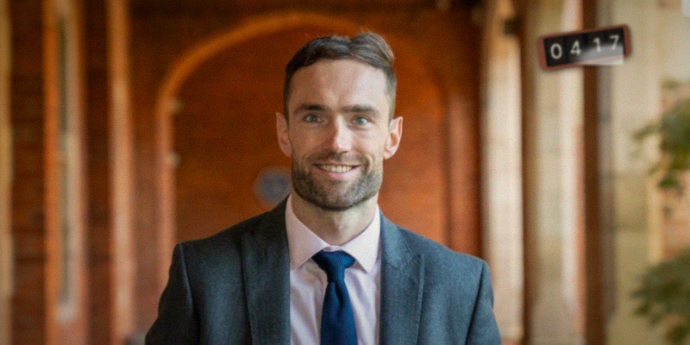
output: h=4 m=17
